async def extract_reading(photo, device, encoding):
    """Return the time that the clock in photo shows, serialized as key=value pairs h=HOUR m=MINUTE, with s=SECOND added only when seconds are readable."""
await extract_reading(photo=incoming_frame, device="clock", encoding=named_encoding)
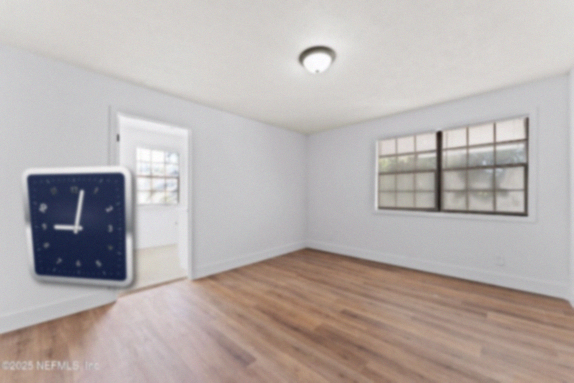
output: h=9 m=2
